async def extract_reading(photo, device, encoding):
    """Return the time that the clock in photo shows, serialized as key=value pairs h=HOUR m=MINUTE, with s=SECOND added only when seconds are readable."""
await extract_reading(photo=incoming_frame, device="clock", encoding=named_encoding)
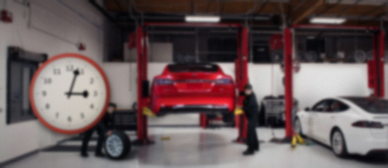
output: h=3 m=3
